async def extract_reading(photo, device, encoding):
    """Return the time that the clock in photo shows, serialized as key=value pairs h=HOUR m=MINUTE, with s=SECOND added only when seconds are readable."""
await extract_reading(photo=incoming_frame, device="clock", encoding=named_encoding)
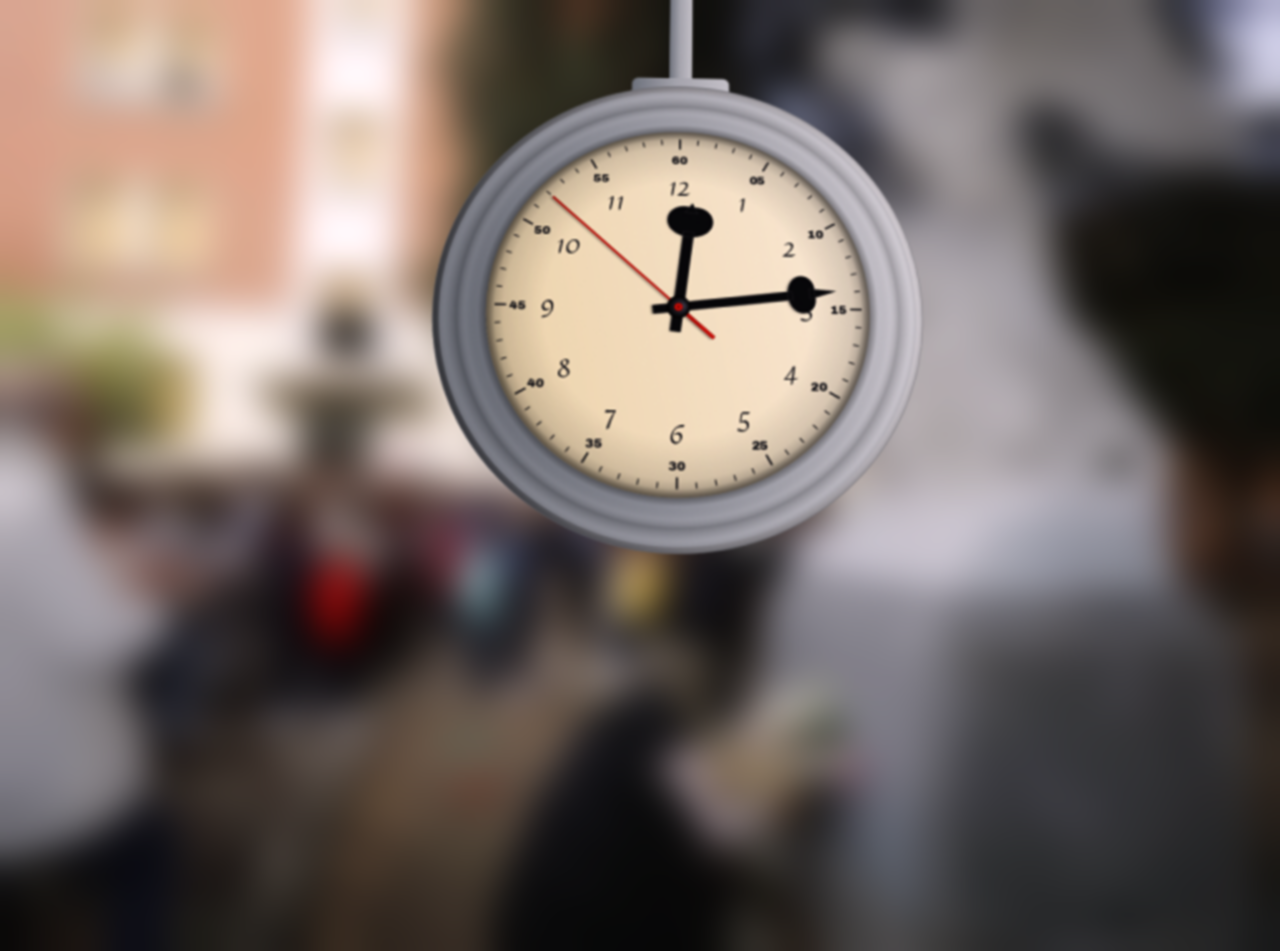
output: h=12 m=13 s=52
